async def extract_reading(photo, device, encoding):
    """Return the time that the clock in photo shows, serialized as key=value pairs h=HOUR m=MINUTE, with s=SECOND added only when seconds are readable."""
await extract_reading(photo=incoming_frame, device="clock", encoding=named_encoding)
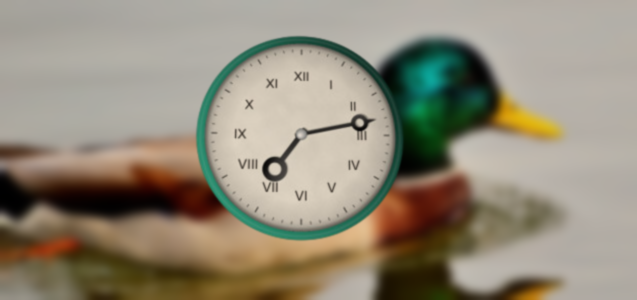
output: h=7 m=13
